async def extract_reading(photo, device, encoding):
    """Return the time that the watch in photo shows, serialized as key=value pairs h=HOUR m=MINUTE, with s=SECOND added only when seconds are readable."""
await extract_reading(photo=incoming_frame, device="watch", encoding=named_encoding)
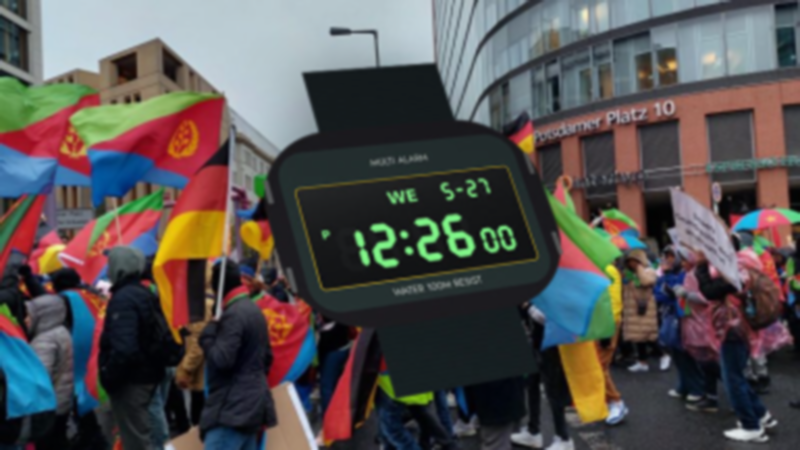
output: h=12 m=26 s=0
